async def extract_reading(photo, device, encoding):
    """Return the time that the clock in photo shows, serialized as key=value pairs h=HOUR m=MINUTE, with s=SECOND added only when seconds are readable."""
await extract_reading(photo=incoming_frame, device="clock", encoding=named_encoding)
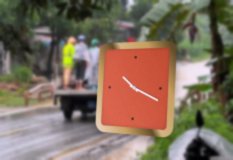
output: h=10 m=19
